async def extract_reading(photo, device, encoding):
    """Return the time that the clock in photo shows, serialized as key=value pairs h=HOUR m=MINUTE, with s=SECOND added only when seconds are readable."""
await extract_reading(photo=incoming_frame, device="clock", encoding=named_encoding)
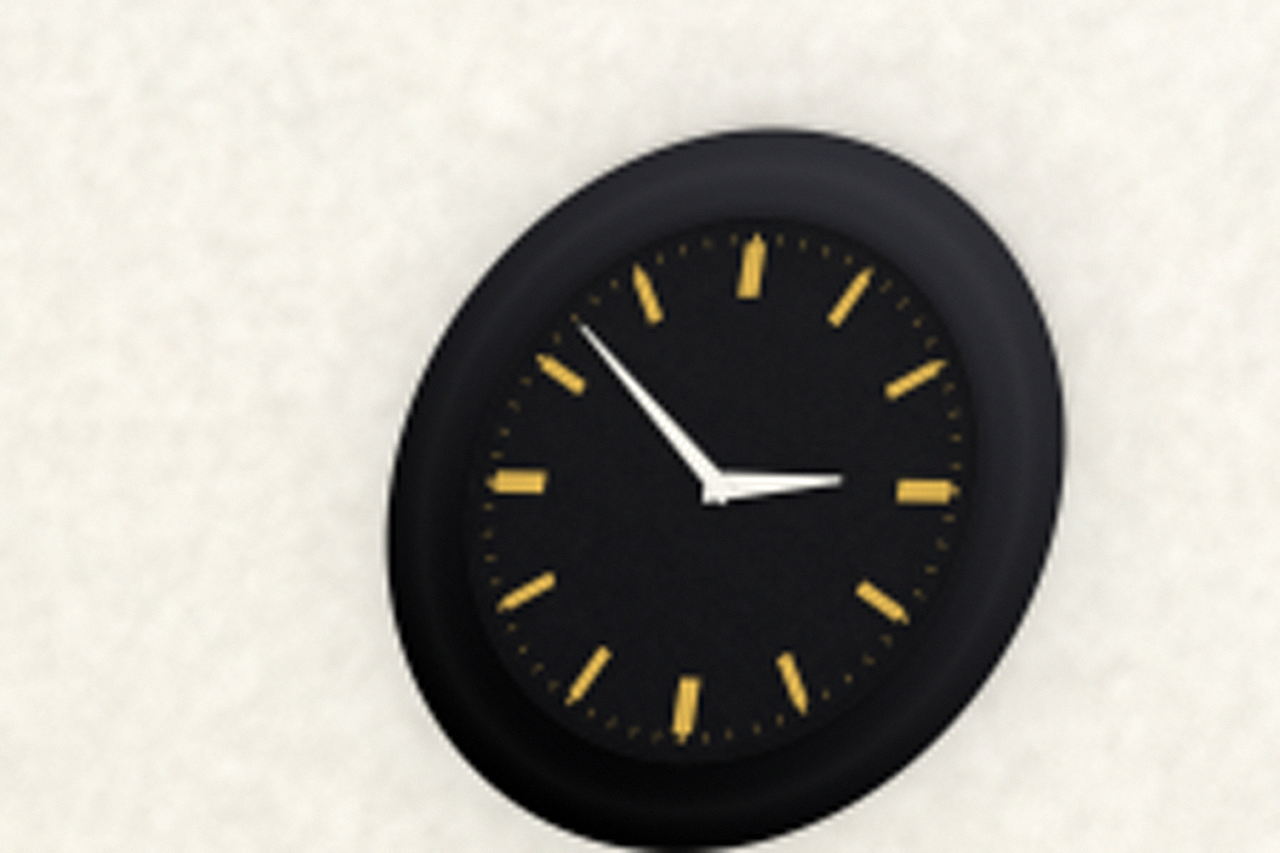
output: h=2 m=52
